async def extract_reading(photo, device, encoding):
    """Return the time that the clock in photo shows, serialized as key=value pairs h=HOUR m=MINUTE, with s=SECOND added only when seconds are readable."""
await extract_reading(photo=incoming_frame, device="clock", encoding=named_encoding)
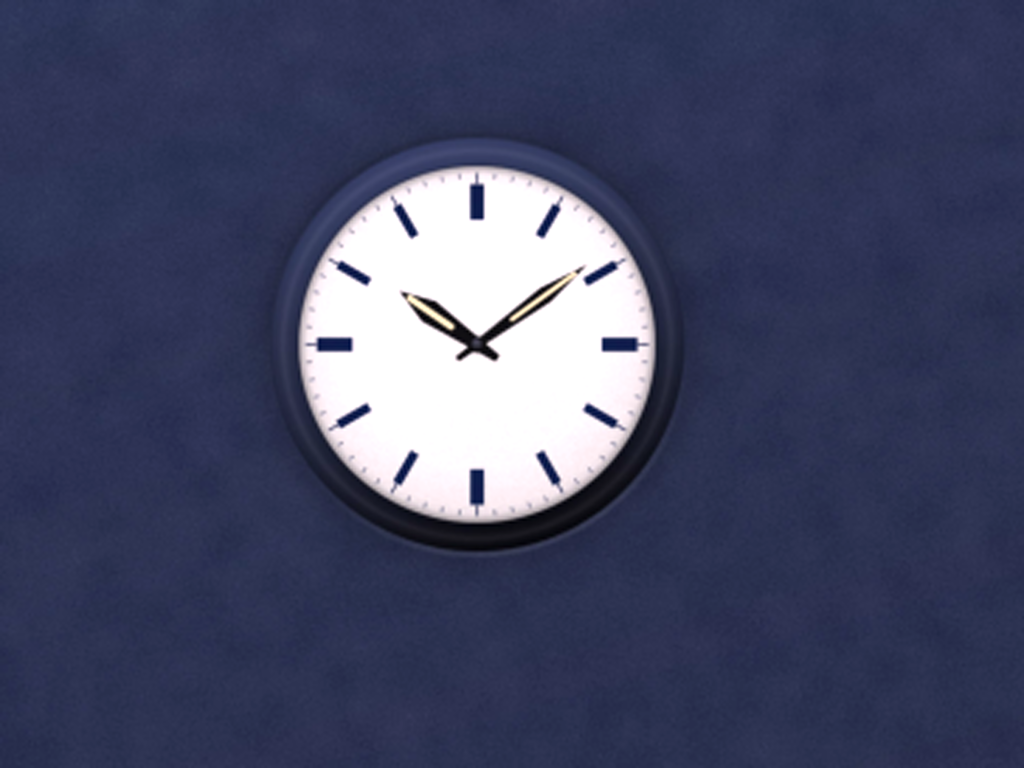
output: h=10 m=9
